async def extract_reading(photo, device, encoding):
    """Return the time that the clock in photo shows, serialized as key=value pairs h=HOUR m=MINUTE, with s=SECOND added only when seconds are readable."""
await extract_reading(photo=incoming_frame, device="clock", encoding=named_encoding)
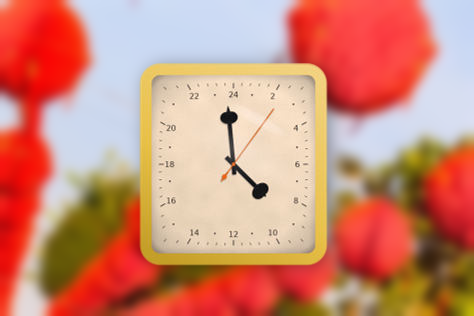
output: h=8 m=59 s=6
